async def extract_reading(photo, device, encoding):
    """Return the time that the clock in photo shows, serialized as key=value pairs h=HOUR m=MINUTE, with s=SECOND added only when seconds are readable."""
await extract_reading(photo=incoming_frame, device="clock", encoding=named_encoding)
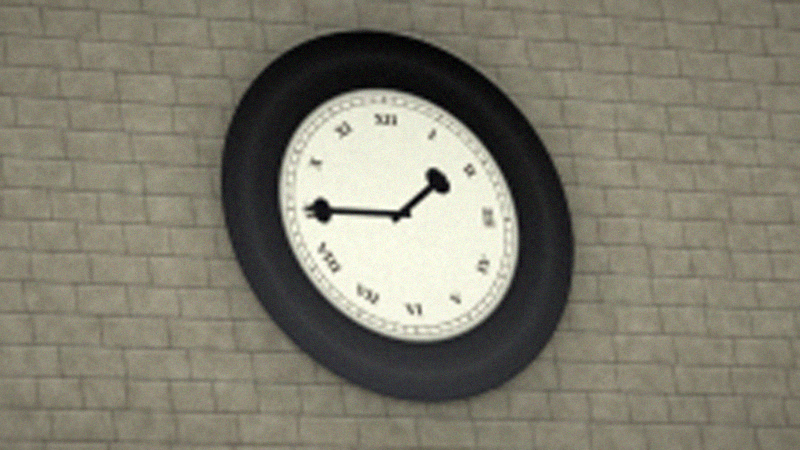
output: h=1 m=45
